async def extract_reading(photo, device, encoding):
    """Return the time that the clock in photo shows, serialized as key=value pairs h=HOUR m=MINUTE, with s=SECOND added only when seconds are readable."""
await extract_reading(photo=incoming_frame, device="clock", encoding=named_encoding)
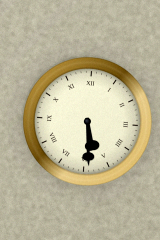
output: h=5 m=29
